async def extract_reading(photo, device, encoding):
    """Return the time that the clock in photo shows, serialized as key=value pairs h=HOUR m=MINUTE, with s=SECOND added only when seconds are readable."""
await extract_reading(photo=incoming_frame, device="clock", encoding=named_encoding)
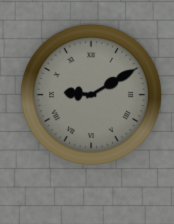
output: h=9 m=10
